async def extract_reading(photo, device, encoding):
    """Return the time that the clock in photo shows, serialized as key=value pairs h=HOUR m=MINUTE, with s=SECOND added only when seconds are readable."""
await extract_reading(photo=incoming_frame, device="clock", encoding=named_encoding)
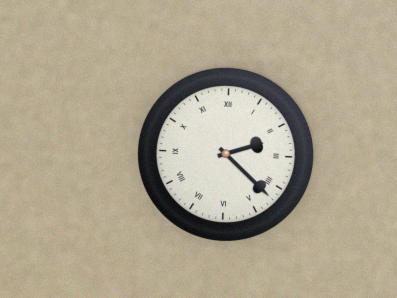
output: h=2 m=22
